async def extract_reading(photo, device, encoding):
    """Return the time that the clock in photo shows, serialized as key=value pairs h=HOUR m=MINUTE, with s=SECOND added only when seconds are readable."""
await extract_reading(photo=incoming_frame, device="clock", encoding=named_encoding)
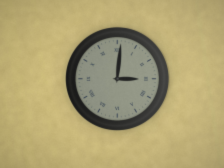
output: h=3 m=1
